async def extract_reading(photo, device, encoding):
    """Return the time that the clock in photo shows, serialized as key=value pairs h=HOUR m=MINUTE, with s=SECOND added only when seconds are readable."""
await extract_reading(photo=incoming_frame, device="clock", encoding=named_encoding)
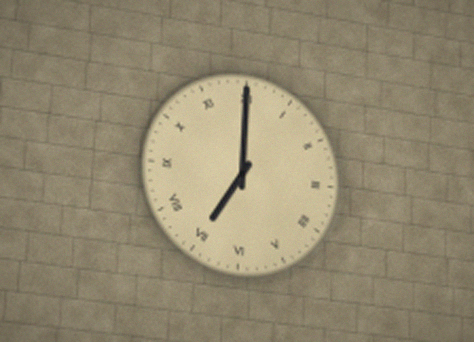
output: h=7 m=0
